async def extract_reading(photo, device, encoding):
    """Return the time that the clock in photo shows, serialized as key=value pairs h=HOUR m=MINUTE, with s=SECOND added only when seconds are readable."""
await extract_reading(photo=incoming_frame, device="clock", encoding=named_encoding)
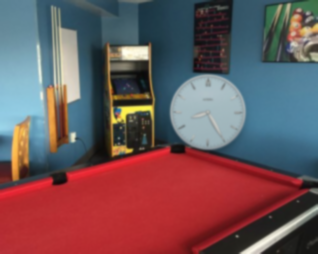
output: h=8 m=25
